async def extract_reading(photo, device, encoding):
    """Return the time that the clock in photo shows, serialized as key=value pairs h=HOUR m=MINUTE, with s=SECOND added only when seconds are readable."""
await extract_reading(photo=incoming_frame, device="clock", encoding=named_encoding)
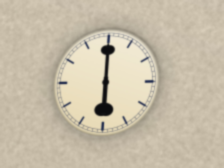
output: h=6 m=0
